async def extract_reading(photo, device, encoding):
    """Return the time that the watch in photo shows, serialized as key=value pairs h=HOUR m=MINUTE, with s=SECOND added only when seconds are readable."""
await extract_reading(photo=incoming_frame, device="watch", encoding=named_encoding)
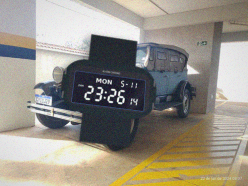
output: h=23 m=26 s=14
